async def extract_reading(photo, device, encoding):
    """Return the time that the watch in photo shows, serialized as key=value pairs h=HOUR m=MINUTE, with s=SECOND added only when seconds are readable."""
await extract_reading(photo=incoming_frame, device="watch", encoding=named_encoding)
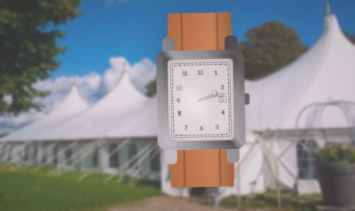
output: h=2 m=13
